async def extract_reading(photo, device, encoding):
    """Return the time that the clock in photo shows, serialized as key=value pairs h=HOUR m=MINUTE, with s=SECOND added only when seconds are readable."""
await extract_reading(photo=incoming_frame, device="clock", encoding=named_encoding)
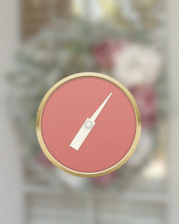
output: h=7 m=6
